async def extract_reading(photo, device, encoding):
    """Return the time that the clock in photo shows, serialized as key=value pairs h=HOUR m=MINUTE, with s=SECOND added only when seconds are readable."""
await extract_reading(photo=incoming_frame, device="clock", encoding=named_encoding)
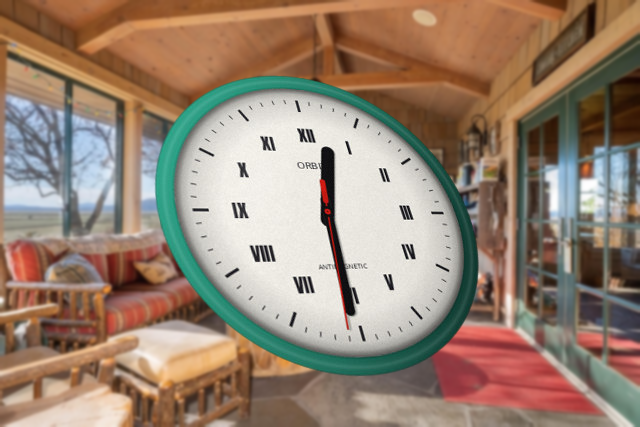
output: h=12 m=30 s=31
